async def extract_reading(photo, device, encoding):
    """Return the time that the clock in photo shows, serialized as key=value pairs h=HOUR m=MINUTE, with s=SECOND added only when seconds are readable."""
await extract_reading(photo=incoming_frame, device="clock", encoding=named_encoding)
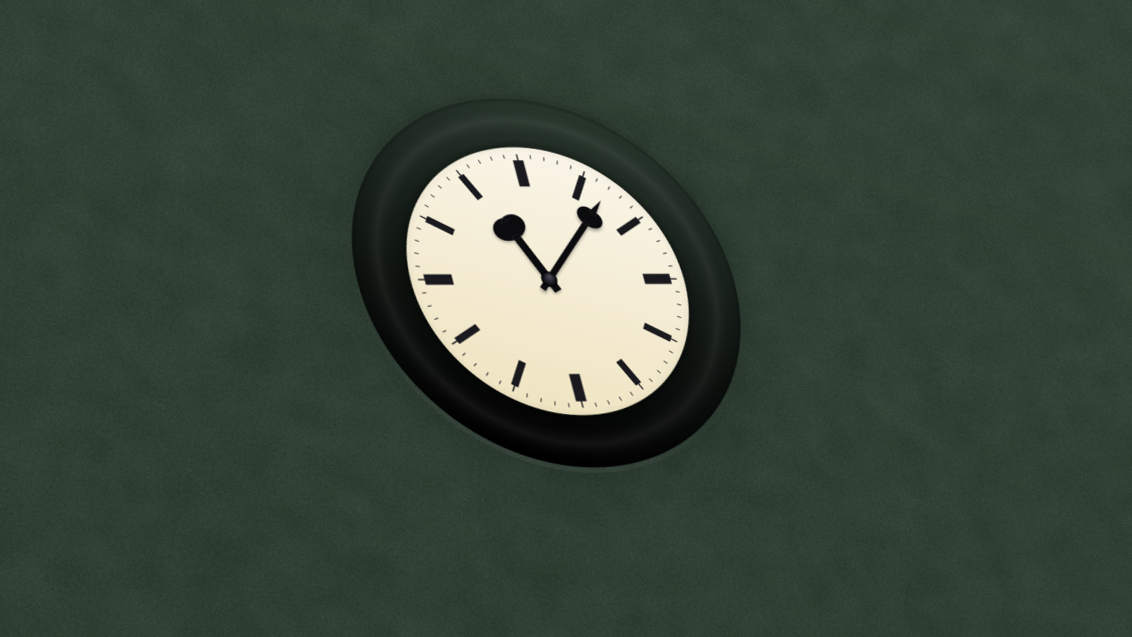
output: h=11 m=7
